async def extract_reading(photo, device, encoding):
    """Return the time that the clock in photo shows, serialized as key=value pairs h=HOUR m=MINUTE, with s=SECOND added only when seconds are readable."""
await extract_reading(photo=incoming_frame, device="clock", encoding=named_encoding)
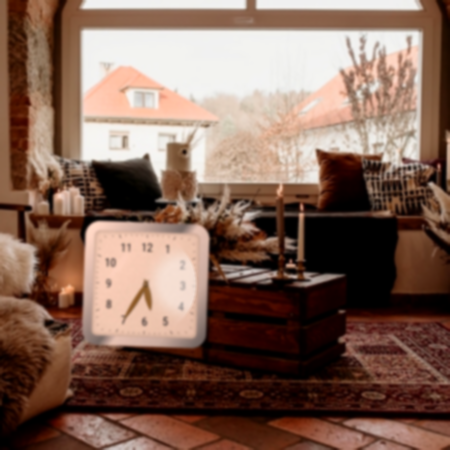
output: h=5 m=35
